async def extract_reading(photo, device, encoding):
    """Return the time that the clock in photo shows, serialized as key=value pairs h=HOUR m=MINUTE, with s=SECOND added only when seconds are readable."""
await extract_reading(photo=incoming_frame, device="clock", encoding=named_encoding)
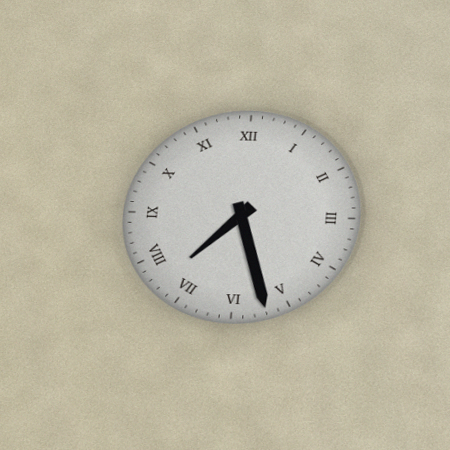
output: h=7 m=27
